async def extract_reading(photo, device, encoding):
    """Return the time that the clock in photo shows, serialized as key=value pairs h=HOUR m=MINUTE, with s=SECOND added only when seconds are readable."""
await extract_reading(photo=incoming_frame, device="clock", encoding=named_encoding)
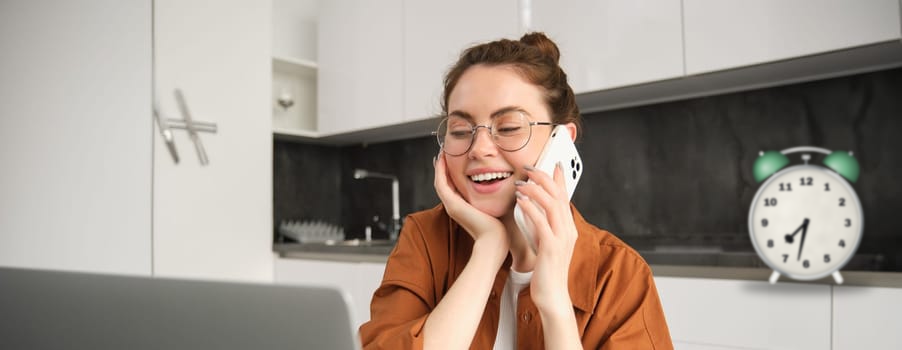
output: h=7 m=32
